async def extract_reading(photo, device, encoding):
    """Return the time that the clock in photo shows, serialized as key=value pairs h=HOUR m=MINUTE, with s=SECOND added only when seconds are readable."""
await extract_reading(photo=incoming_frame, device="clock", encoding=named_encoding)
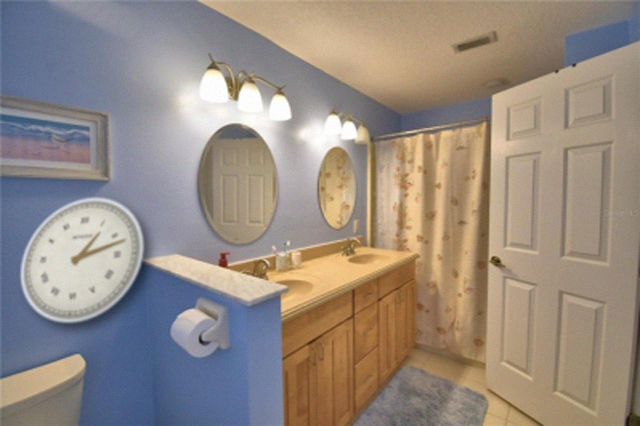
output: h=1 m=12
